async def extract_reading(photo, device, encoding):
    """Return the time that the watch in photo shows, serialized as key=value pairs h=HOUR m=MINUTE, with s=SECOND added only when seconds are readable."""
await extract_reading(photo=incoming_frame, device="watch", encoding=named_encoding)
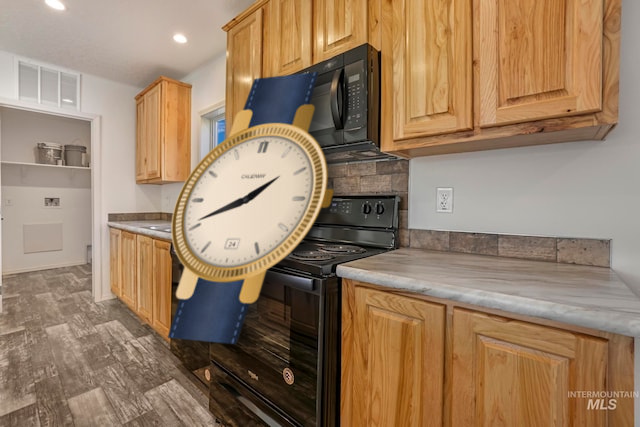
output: h=1 m=41
